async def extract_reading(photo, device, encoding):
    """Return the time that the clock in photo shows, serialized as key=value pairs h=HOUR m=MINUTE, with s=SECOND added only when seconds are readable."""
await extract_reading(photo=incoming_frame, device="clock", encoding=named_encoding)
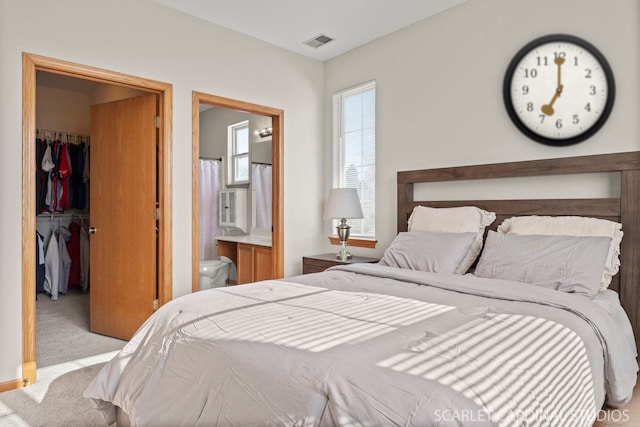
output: h=7 m=0
